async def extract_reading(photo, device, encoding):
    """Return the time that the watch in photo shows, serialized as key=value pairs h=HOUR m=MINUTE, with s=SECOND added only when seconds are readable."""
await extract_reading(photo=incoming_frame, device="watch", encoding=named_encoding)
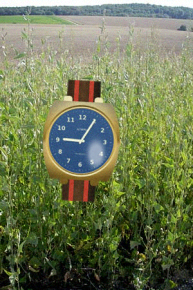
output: h=9 m=5
